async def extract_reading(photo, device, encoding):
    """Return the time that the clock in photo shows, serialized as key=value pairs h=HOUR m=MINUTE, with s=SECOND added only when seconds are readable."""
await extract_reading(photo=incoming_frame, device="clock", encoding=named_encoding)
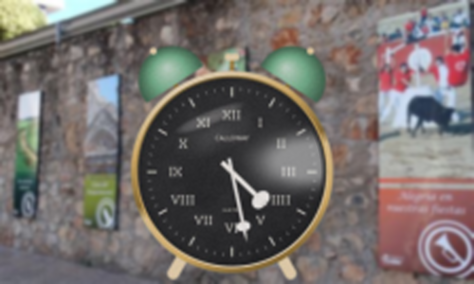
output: h=4 m=28
